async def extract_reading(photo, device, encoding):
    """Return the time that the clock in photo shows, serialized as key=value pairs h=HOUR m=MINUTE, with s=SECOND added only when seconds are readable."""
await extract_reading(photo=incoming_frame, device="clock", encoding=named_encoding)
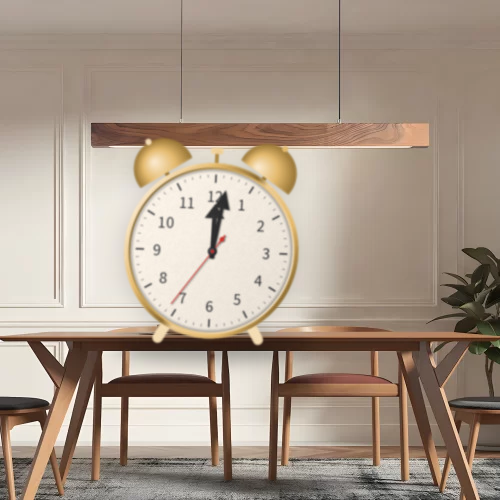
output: h=12 m=1 s=36
